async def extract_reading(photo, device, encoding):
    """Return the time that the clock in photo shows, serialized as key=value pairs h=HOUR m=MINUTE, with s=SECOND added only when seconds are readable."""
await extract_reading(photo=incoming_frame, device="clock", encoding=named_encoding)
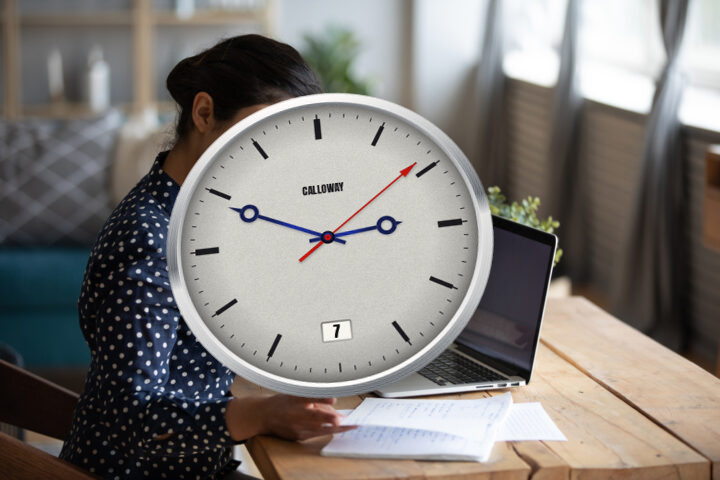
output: h=2 m=49 s=9
